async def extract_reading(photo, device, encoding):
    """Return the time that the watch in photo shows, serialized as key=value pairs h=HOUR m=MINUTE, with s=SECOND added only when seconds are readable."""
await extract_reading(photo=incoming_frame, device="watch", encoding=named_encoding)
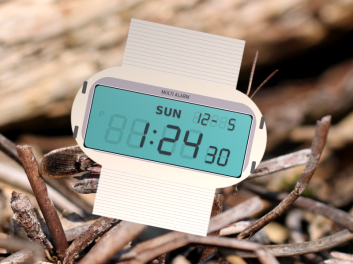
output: h=1 m=24 s=30
